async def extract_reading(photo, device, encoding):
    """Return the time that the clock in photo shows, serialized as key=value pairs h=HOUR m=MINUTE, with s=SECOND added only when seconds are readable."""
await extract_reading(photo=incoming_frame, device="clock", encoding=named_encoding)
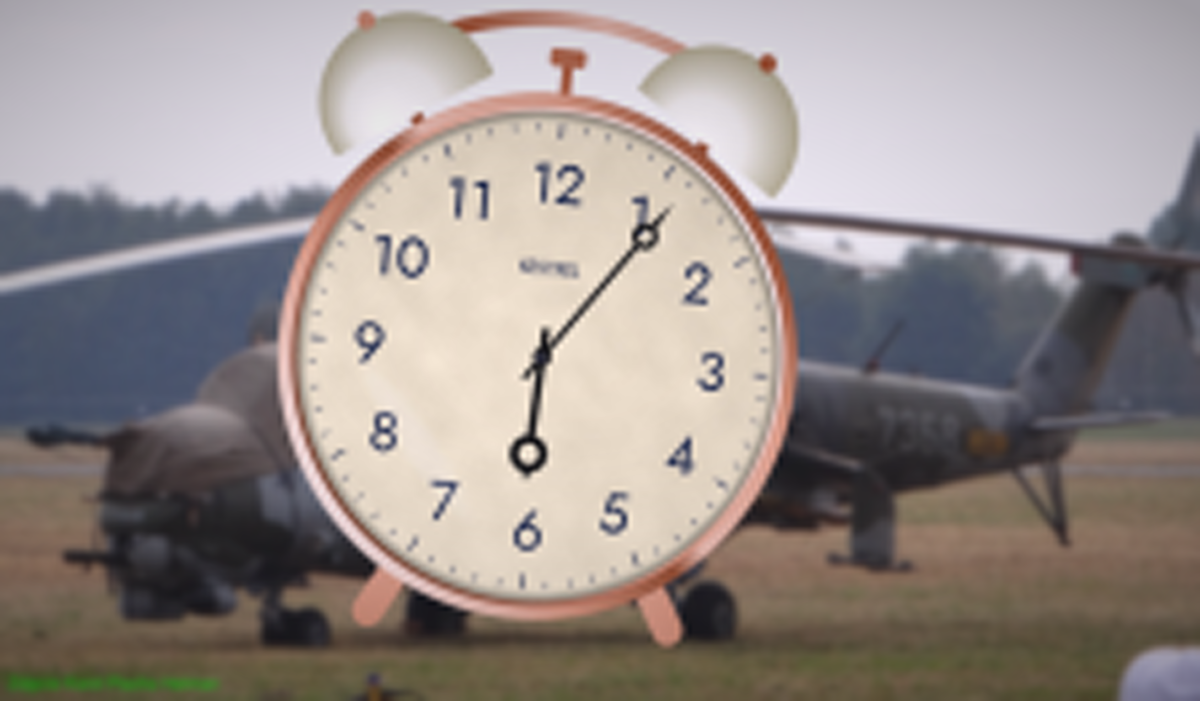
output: h=6 m=6
